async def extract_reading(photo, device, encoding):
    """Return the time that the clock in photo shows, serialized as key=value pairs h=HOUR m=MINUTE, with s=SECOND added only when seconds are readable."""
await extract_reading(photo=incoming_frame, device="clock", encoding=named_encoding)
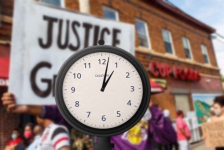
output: h=1 m=2
